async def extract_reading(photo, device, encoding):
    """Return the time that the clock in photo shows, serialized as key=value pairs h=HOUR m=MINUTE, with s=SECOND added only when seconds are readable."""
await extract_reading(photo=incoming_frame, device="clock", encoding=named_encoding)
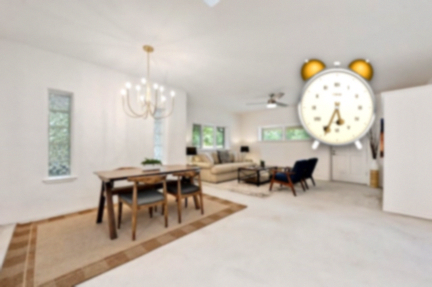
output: h=5 m=34
